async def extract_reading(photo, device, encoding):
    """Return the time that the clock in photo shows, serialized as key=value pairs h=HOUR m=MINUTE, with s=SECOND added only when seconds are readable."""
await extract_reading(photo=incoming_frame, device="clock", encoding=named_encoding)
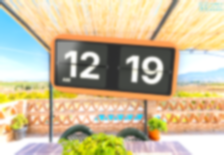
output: h=12 m=19
